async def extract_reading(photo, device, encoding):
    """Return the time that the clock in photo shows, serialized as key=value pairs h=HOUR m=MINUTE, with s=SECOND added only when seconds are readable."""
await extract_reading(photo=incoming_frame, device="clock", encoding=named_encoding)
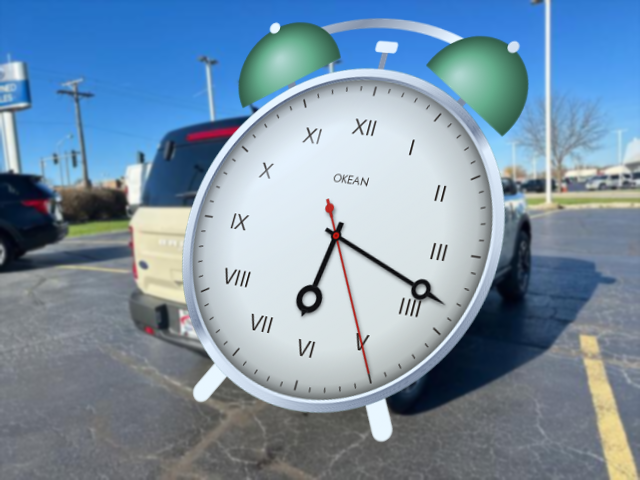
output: h=6 m=18 s=25
